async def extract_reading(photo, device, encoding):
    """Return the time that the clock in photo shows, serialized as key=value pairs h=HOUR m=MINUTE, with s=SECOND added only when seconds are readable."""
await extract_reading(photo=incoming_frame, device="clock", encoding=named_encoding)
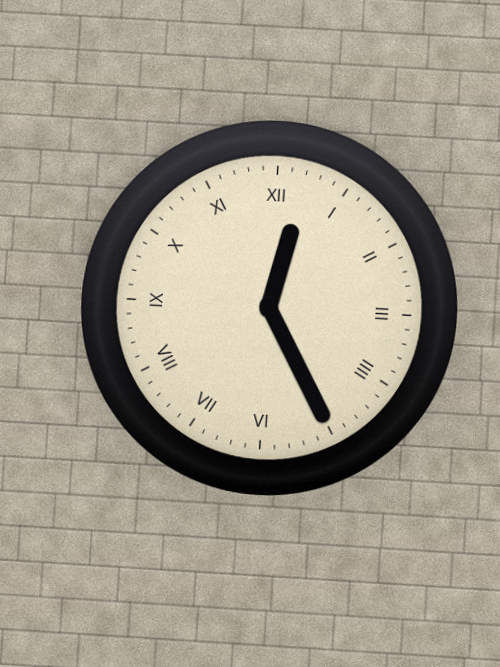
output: h=12 m=25
